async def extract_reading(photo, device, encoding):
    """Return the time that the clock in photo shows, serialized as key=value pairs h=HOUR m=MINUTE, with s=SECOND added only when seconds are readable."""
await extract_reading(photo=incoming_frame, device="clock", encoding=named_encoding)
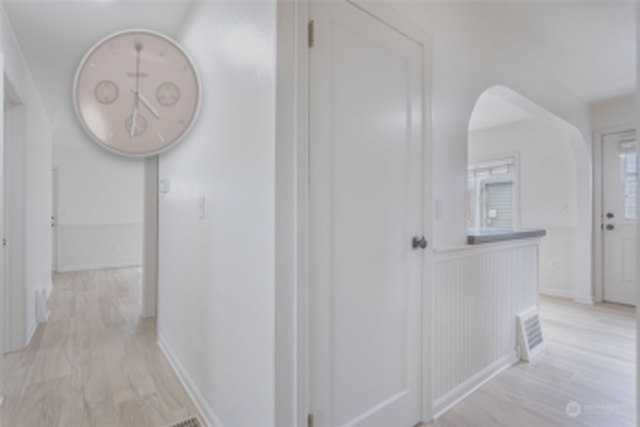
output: h=4 m=31
